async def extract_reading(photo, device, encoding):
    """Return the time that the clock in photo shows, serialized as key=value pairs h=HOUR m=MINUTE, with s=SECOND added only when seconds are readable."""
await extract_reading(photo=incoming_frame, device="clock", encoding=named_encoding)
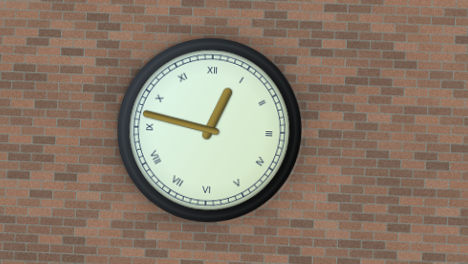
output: h=12 m=47
